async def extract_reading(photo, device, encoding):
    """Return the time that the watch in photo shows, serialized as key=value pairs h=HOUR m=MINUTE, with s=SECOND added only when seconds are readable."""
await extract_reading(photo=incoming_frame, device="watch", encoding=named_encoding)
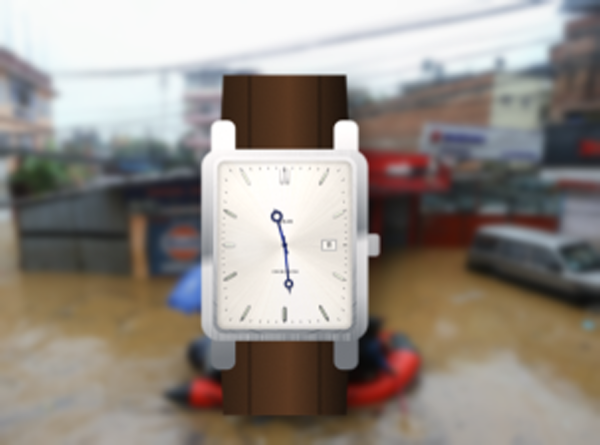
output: h=11 m=29
